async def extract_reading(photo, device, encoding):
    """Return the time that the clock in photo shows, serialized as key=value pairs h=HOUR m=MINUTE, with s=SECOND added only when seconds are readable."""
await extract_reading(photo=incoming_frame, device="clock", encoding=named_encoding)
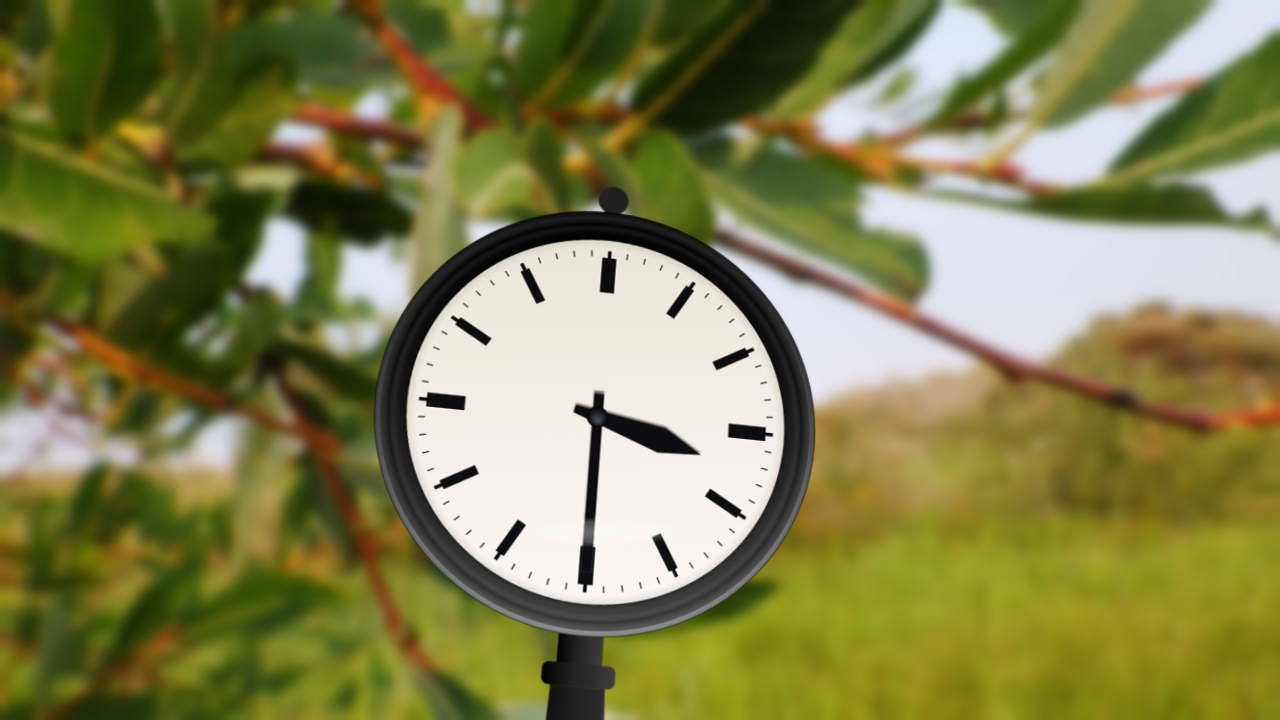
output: h=3 m=30
